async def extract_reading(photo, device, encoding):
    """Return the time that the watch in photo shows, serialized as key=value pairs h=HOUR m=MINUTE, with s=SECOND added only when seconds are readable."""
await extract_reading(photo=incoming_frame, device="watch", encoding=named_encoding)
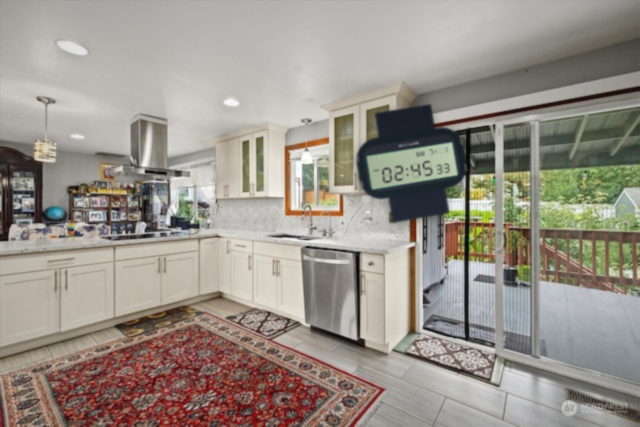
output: h=2 m=45
